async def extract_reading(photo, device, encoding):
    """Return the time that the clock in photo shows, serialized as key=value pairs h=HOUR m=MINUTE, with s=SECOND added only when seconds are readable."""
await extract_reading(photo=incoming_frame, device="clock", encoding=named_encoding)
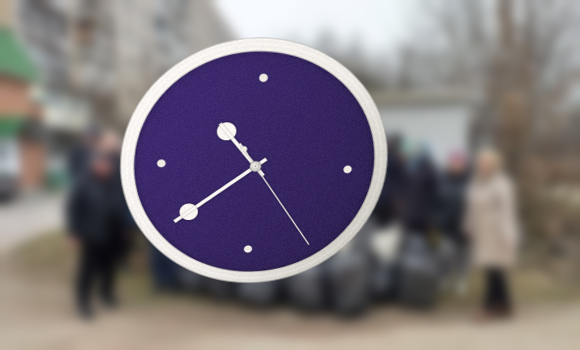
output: h=10 m=38 s=24
